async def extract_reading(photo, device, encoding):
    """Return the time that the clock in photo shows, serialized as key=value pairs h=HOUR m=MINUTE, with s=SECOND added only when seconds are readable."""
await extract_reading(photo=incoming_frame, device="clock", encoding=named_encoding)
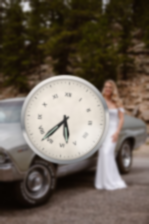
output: h=5 m=37
